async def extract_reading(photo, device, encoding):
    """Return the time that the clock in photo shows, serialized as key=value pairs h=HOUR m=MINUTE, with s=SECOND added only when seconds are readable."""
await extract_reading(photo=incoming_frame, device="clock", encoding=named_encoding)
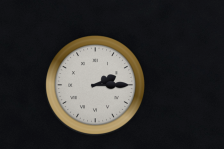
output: h=2 m=15
